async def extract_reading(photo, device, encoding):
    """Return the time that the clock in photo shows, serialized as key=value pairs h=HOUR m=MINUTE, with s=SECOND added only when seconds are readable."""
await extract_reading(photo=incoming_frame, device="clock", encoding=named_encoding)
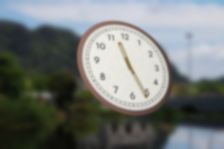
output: h=11 m=26
